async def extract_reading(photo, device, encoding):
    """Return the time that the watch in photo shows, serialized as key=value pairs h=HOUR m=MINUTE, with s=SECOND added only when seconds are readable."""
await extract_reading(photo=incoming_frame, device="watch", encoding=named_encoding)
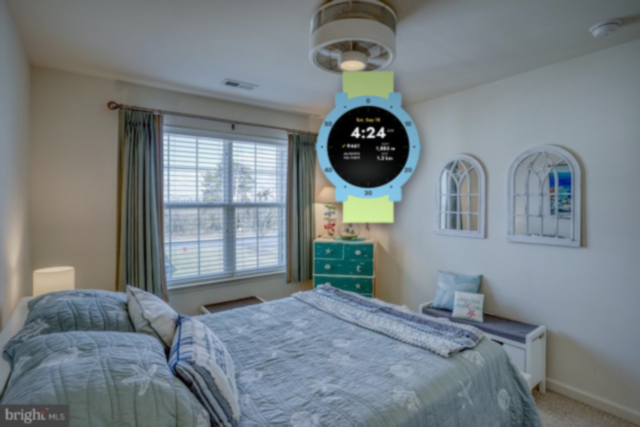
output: h=4 m=24
